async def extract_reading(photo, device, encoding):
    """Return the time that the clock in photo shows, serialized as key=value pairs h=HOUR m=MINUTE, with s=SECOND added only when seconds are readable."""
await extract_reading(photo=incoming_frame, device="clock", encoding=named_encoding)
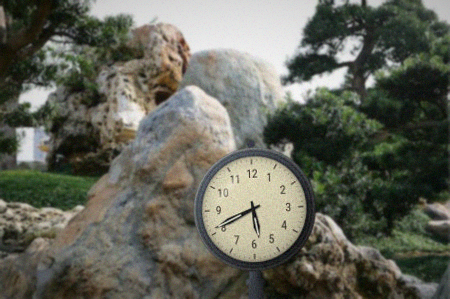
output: h=5 m=41
